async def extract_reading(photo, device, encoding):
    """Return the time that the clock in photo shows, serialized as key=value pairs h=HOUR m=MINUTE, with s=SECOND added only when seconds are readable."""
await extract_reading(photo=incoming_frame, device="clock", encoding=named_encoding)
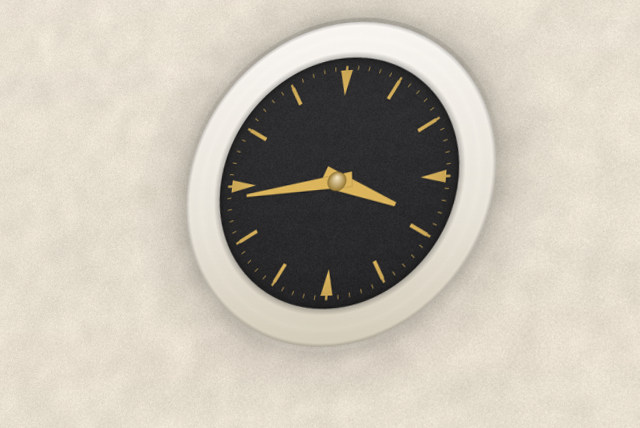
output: h=3 m=44
